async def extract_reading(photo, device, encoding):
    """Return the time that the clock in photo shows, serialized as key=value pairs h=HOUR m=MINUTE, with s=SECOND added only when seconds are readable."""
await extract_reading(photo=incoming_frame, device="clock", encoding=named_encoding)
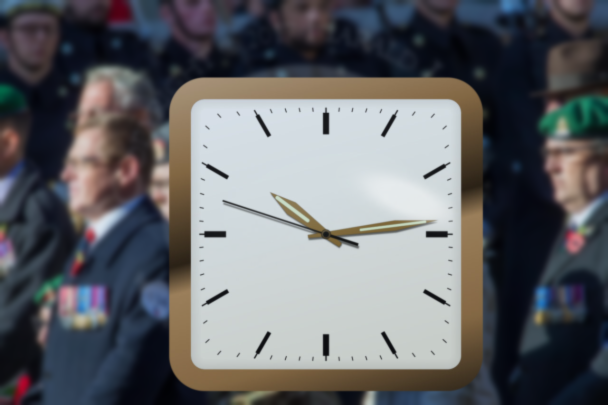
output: h=10 m=13 s=48
